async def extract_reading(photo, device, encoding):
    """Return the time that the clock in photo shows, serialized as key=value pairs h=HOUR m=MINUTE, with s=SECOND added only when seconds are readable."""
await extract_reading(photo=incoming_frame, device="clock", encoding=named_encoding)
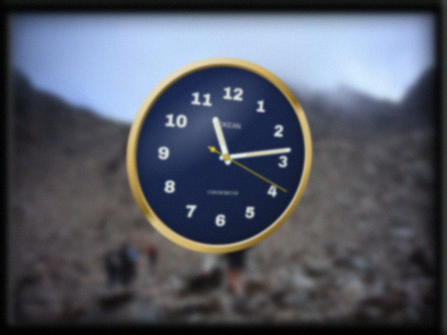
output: h=11 m=13 s=19
